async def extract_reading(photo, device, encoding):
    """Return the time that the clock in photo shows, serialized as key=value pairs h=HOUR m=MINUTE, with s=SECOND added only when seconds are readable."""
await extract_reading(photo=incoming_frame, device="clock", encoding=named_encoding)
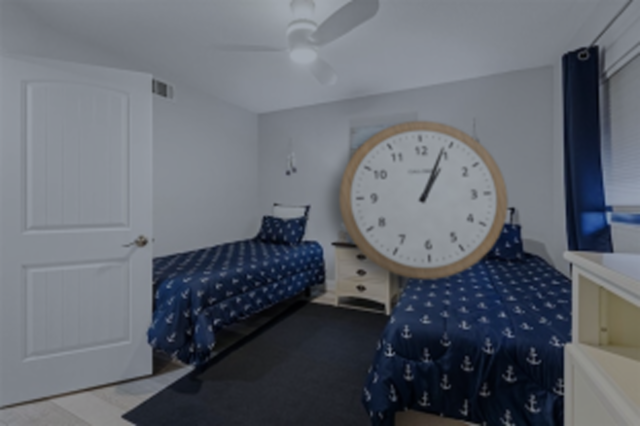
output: h=1 m=4
